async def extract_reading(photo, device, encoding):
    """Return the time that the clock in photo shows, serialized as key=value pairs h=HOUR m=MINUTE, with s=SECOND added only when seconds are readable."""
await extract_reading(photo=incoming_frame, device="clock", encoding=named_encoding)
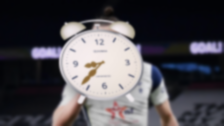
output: h=8 m=37
